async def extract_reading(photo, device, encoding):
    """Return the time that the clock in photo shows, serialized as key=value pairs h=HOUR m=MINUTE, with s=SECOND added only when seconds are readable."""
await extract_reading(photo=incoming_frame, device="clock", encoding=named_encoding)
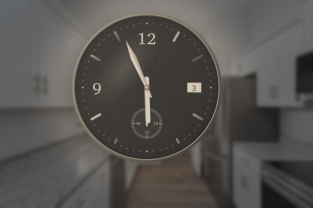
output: h=5 m=56
